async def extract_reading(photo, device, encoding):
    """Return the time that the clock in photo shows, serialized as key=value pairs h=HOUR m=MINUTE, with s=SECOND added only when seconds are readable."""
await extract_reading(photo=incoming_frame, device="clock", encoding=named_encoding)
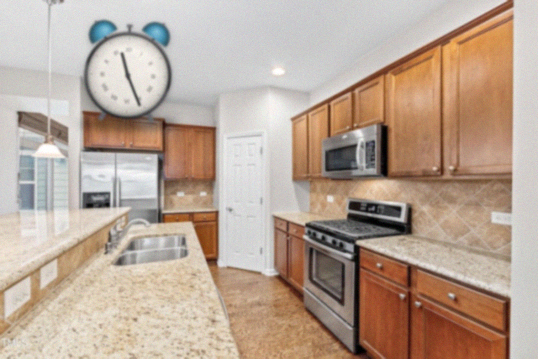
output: h=11 m=26
